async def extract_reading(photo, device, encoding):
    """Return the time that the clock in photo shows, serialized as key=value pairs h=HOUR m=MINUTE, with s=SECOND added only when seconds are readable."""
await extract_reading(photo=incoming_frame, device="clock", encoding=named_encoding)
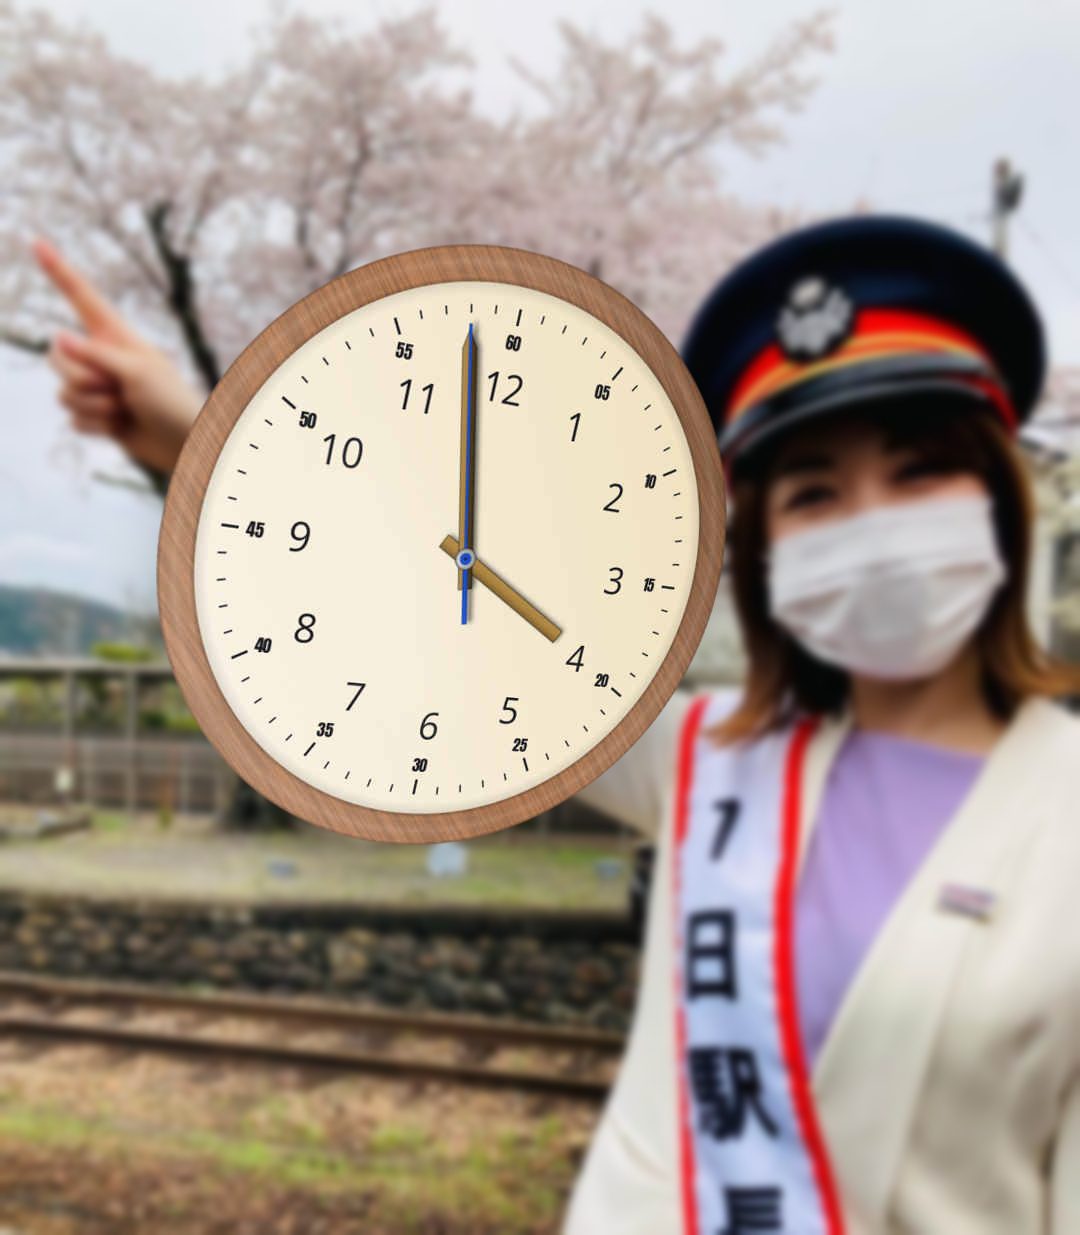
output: h=3 m=57 s=58
